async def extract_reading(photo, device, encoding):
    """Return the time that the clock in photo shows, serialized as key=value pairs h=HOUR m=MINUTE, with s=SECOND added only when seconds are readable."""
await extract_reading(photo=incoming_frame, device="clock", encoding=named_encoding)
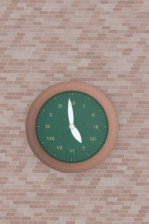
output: h=4 m=59
